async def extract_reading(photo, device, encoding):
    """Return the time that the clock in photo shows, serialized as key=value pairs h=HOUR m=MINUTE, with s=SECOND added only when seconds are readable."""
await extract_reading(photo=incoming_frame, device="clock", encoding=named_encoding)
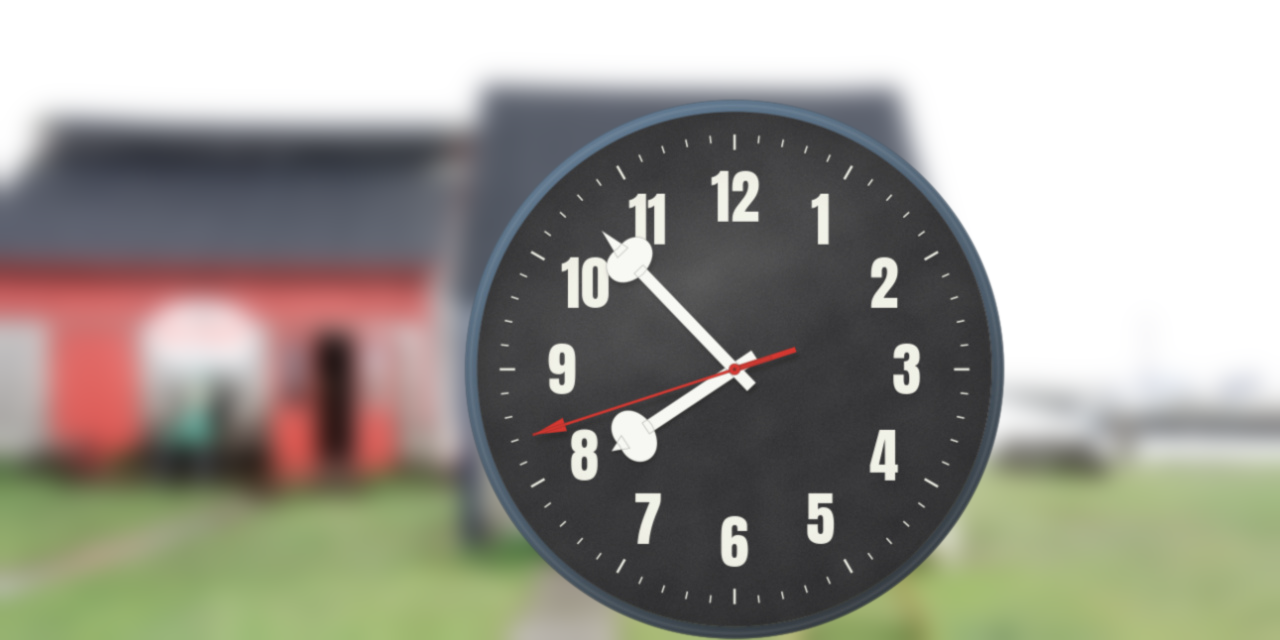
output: h=7 m=52 s=42
